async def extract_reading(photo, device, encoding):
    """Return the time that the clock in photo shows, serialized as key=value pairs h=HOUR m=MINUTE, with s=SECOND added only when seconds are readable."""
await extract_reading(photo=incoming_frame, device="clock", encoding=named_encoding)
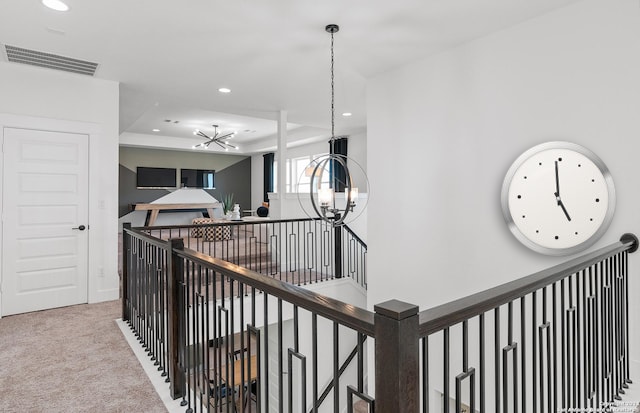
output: h=4 m=59
